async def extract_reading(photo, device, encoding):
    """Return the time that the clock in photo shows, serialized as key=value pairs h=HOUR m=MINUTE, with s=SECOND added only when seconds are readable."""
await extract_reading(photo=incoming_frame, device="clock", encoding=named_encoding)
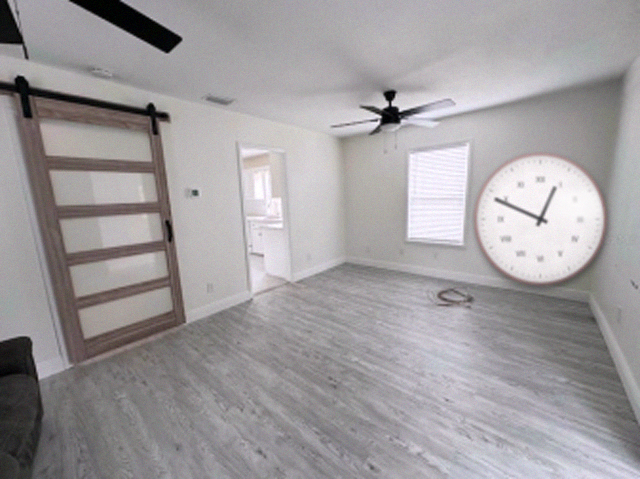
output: h=12 m=49
